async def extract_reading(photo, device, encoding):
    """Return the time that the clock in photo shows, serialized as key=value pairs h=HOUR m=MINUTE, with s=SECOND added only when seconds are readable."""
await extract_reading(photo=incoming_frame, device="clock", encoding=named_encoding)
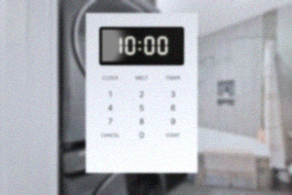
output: h=10 m=0
